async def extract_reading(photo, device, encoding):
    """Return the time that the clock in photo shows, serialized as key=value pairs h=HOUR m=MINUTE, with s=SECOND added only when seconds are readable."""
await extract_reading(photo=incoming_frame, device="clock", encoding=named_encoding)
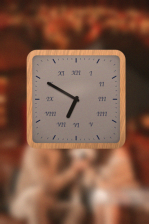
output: h=6 m=50
